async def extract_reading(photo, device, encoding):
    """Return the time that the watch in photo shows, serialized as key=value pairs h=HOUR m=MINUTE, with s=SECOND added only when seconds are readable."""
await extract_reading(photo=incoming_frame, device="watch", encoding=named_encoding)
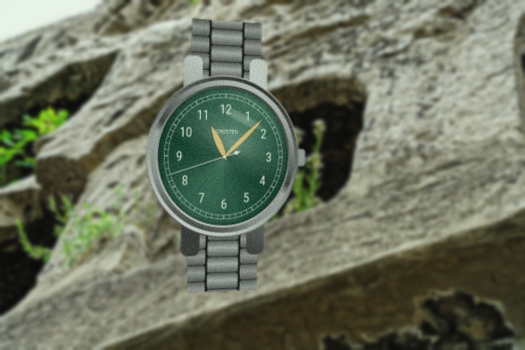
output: h=11 m=7 s=42
